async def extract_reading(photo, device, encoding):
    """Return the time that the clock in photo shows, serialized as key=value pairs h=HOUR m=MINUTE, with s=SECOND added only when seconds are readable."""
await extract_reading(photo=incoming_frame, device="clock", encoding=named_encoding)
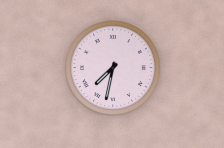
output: h=7 m=32
